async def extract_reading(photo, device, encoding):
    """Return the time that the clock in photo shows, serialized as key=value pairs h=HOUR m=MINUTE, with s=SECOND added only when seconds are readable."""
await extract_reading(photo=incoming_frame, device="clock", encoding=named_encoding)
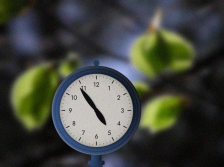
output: h=4 m=54
